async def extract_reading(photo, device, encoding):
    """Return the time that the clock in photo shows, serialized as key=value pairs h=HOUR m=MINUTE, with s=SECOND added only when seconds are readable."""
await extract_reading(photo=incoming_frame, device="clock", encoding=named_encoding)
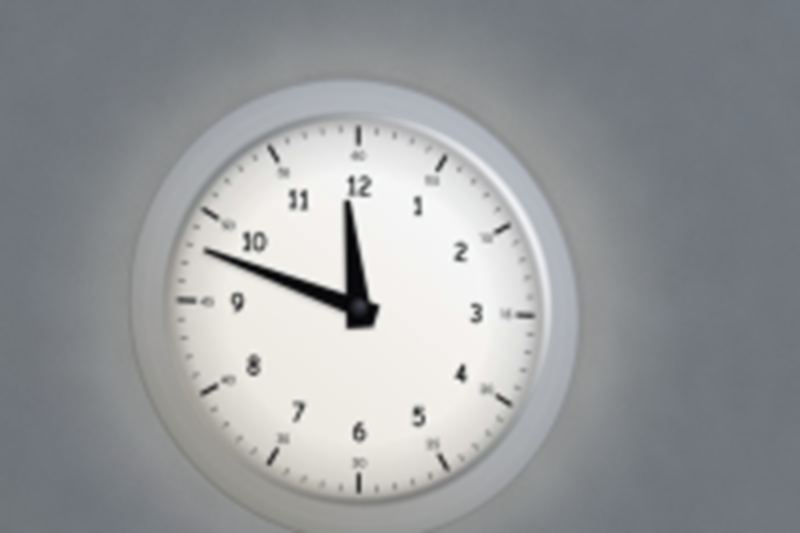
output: h=11 m=48
